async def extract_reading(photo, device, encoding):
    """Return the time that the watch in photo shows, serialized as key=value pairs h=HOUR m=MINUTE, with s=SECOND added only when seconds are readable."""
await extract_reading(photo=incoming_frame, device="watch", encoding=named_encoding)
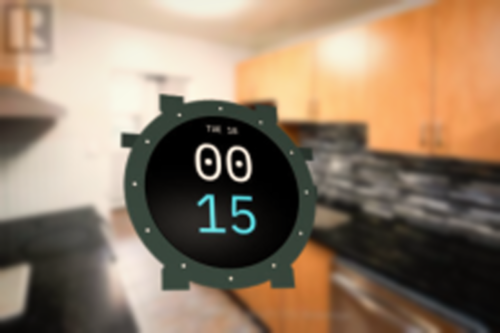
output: h=0 m=15
